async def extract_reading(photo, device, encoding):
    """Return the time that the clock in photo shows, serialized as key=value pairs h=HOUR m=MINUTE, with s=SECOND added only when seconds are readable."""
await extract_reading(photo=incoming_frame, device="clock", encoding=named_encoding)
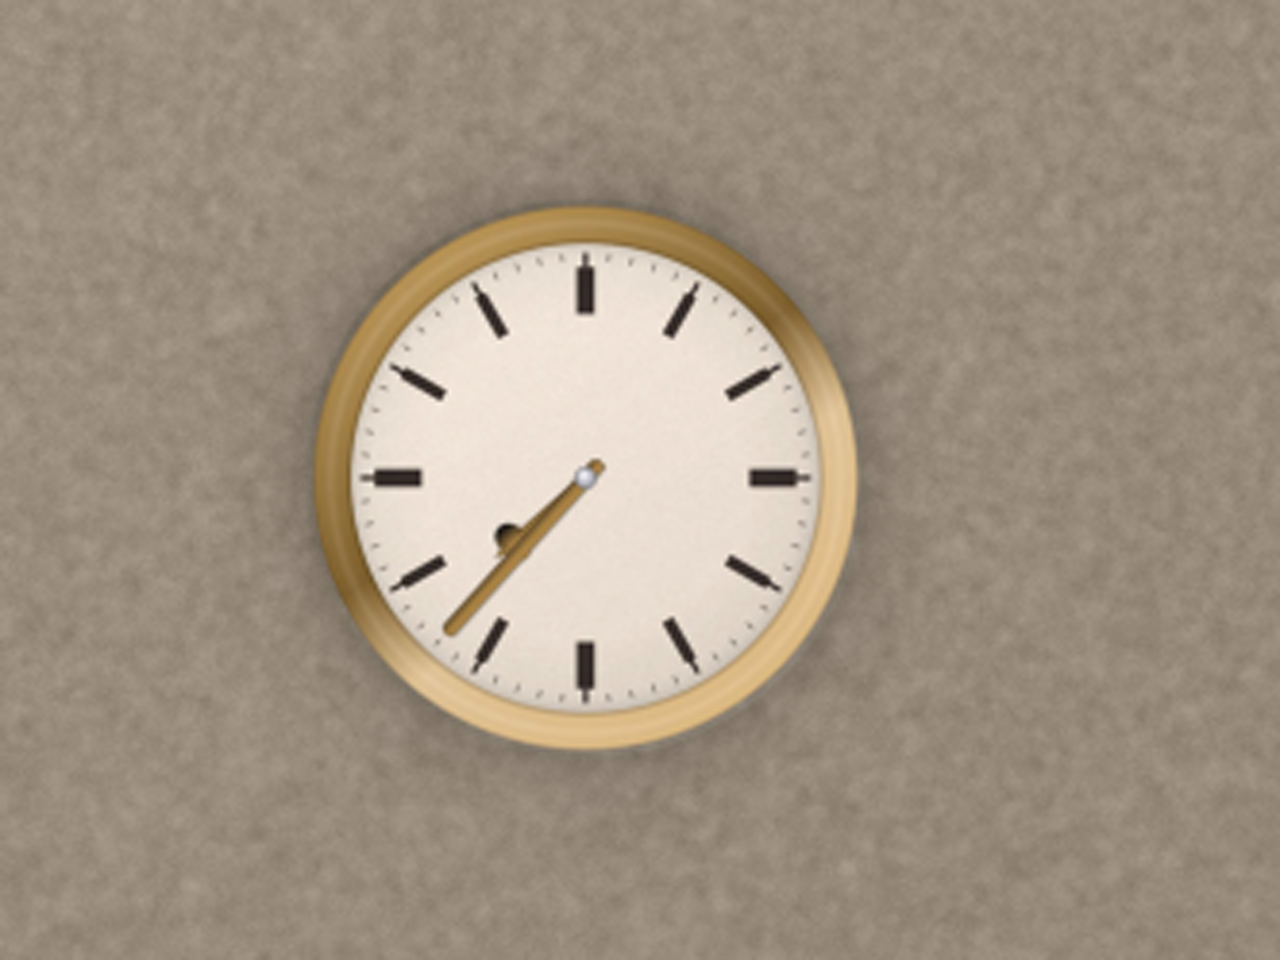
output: h=7 m=37
